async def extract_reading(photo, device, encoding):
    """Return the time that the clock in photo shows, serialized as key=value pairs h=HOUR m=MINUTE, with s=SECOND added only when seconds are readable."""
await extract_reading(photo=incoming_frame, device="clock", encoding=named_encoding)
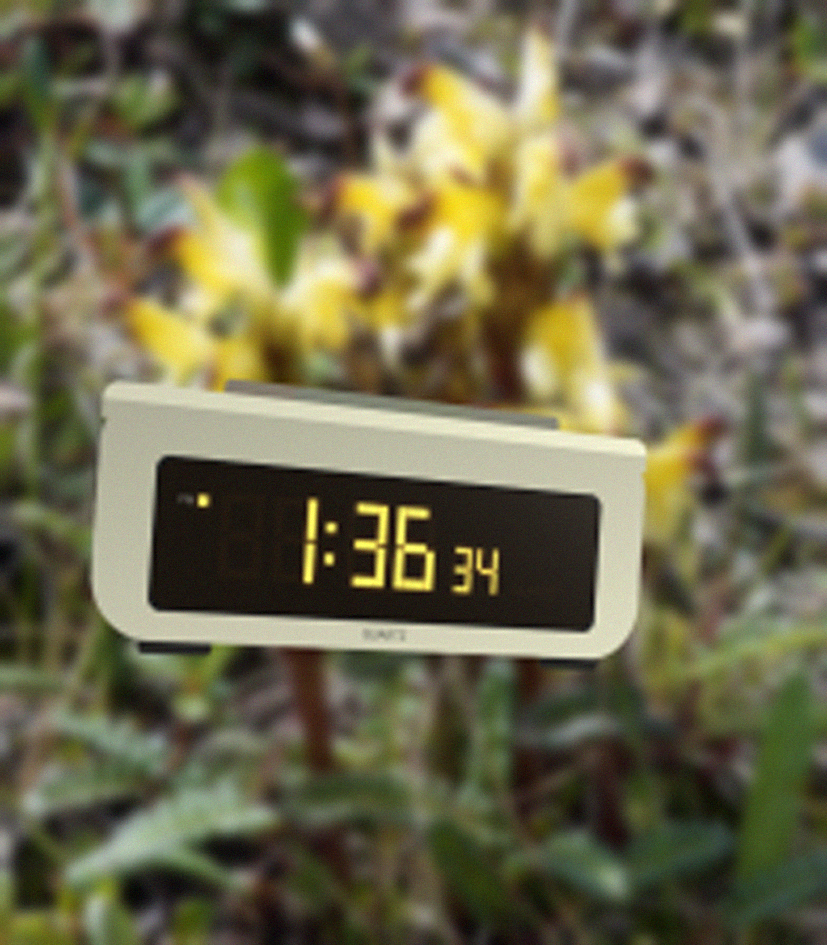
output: h=1 m=36 s=34
